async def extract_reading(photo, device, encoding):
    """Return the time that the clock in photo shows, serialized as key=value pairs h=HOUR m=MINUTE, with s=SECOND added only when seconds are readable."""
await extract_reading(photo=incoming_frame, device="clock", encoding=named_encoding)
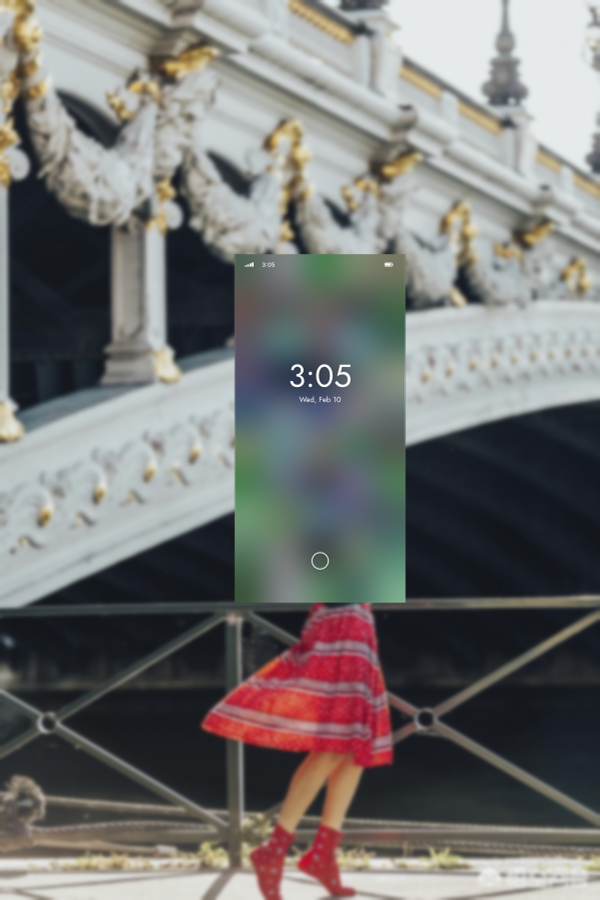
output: h=3 m=5
